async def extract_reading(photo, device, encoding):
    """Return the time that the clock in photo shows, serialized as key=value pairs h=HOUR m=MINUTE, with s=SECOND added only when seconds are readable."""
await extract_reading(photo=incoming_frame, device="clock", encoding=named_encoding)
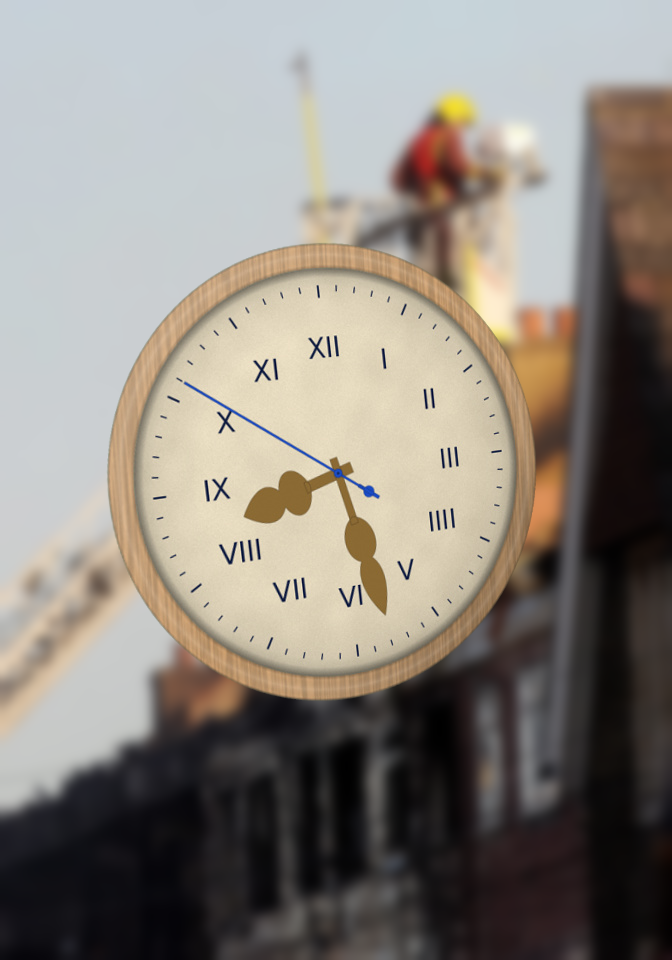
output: h=8 m=27 s=51
